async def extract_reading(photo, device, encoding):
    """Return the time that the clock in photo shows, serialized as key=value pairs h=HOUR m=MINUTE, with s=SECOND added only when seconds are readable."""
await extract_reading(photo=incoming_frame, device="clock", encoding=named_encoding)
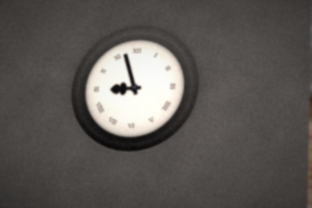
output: h=8 m=57
